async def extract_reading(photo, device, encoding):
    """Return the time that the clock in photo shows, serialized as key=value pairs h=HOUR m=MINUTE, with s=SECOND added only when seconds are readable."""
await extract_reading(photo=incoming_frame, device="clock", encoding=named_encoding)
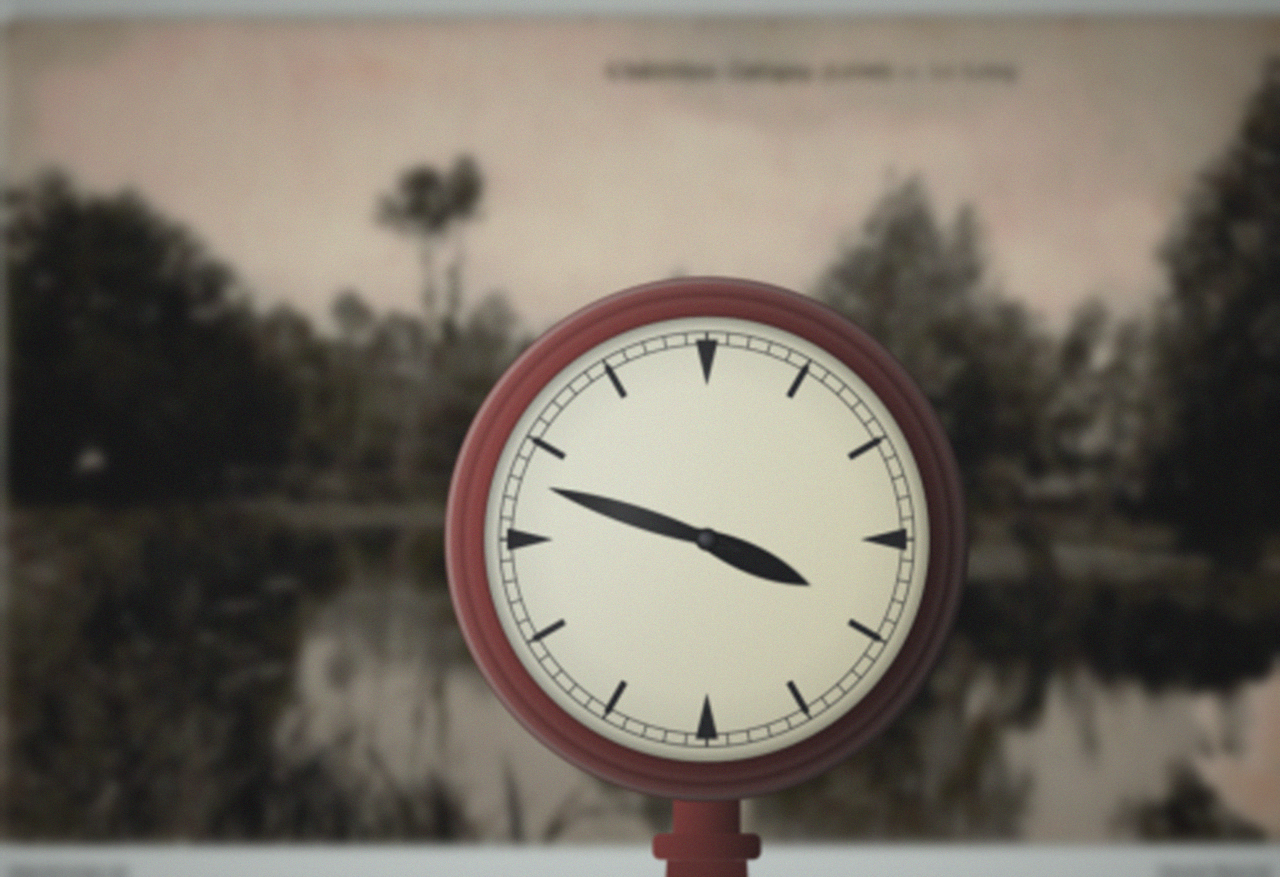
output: h=3 m=48
